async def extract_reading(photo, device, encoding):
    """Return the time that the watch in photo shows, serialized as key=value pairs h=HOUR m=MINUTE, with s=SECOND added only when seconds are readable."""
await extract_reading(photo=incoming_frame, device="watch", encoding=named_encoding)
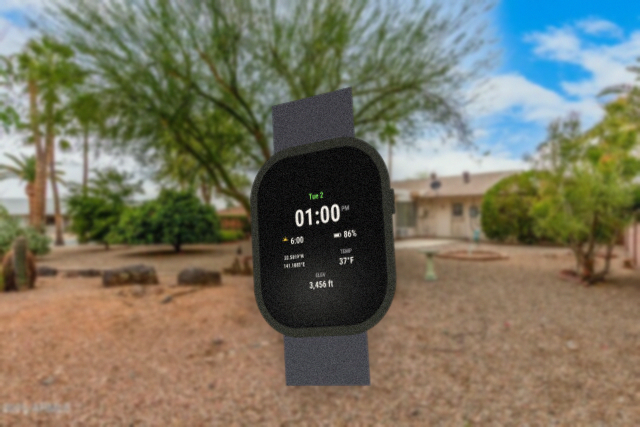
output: h=1 m=0
